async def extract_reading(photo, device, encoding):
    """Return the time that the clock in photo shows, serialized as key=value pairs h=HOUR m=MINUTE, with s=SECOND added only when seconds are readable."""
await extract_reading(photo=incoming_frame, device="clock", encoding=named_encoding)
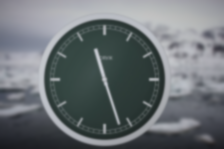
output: h=11 m=27
